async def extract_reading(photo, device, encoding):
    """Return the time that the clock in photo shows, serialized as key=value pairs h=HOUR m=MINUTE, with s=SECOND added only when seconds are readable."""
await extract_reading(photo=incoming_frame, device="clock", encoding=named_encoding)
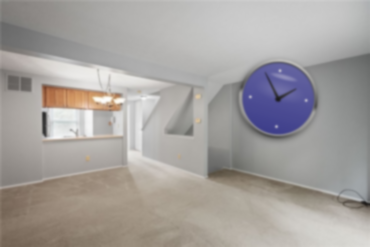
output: h=1 m=55
